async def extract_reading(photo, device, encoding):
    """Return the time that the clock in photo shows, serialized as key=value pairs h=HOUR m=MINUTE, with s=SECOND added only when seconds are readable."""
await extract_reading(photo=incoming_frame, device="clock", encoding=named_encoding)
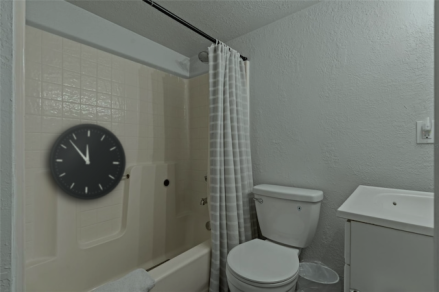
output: h=11 m=53
